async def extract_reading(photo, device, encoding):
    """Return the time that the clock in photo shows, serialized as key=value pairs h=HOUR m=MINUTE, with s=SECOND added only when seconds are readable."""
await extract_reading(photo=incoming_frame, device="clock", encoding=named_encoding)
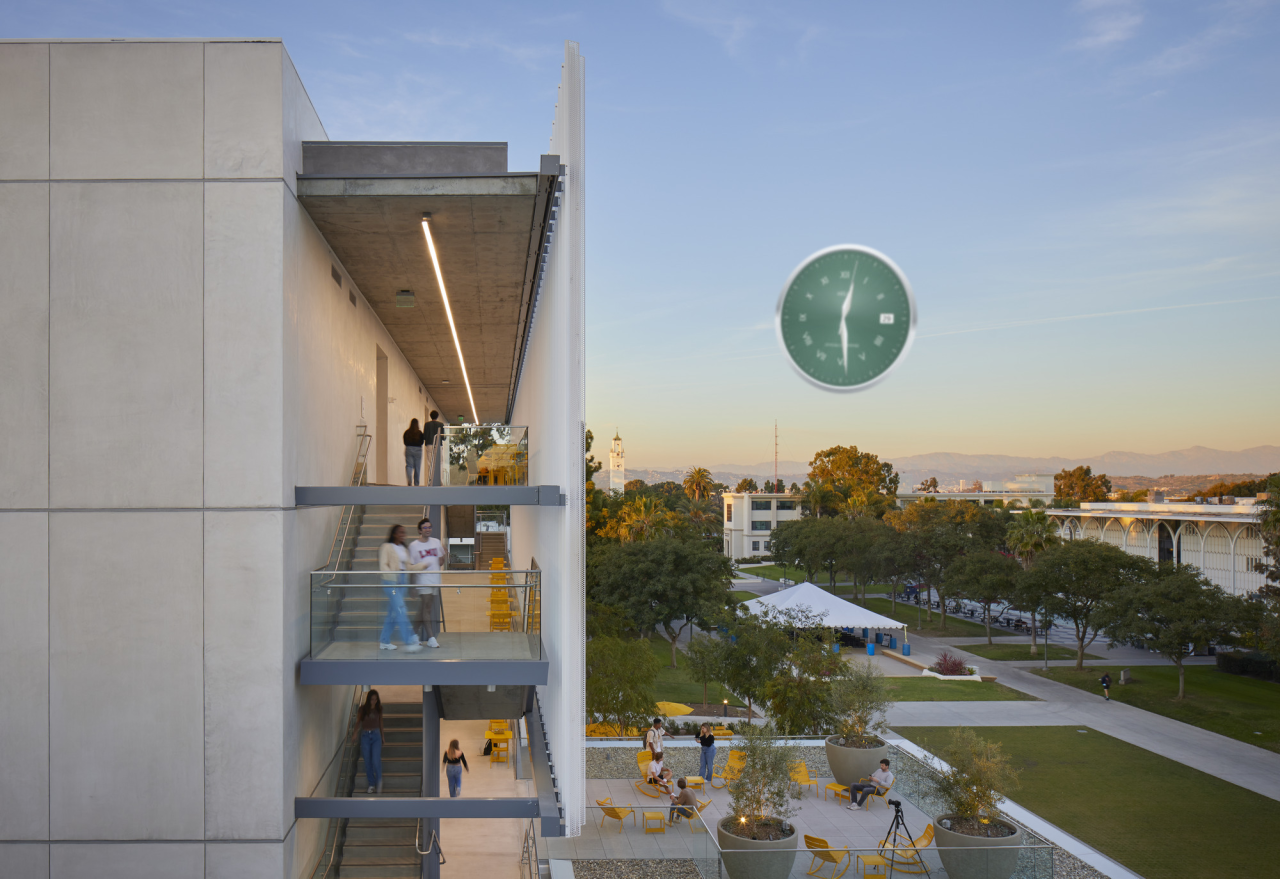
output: h=12 m=29 s=2
